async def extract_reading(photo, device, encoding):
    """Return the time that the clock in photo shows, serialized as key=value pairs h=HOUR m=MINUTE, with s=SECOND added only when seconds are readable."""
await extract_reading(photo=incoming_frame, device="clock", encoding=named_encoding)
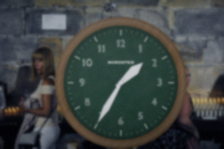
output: h=1 m=35
